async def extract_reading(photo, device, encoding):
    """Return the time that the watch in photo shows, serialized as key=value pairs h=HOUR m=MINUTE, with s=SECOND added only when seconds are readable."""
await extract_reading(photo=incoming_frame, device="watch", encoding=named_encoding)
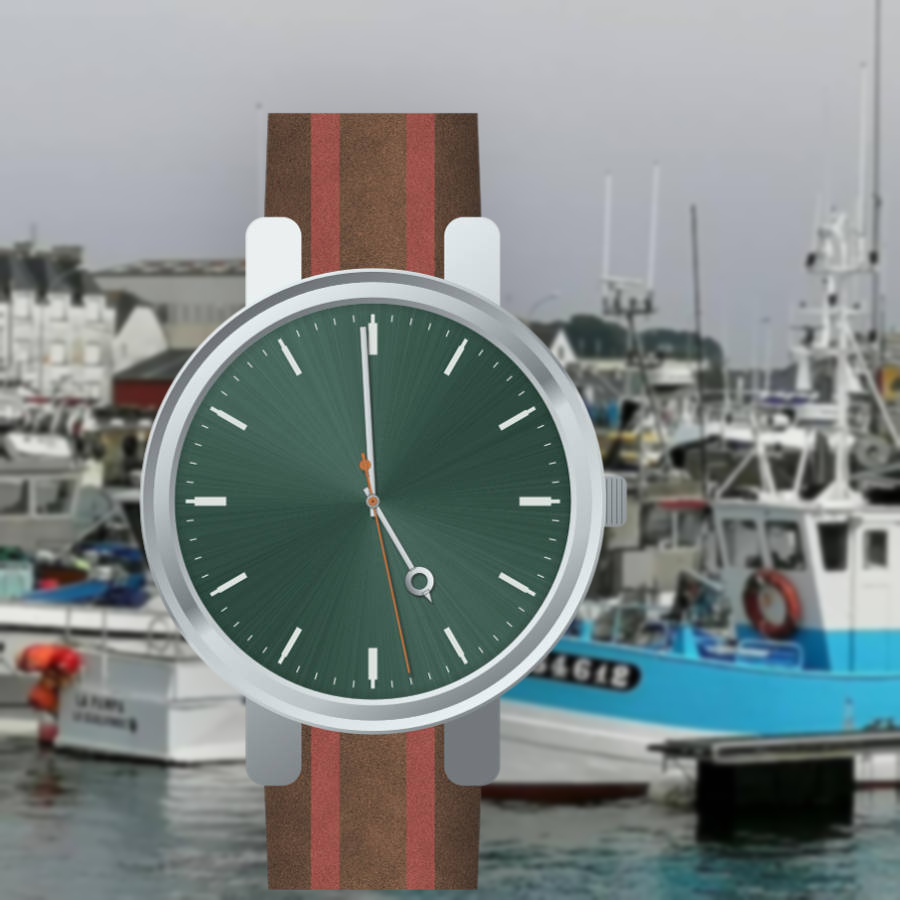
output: h=4 m=59 s=28
